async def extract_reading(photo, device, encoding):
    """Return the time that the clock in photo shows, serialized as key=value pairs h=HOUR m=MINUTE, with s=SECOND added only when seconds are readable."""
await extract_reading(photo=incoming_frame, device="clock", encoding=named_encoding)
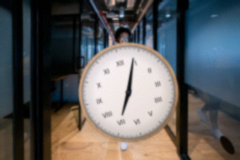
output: h=7 m=4
